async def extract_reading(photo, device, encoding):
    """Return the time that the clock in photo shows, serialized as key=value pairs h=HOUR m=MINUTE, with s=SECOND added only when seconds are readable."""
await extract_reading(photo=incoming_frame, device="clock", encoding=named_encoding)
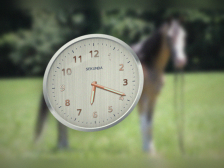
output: h=6 m=19
